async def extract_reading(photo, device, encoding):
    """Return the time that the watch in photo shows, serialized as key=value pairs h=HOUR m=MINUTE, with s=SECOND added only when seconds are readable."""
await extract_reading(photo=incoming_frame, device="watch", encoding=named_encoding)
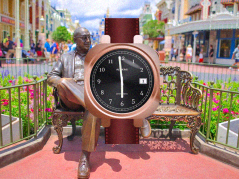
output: h=5 m=59
